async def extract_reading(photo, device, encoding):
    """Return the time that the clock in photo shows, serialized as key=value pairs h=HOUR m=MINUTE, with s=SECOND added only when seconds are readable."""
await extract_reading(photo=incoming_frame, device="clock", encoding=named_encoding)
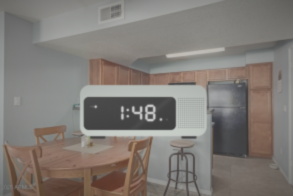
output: h=1 m=48
